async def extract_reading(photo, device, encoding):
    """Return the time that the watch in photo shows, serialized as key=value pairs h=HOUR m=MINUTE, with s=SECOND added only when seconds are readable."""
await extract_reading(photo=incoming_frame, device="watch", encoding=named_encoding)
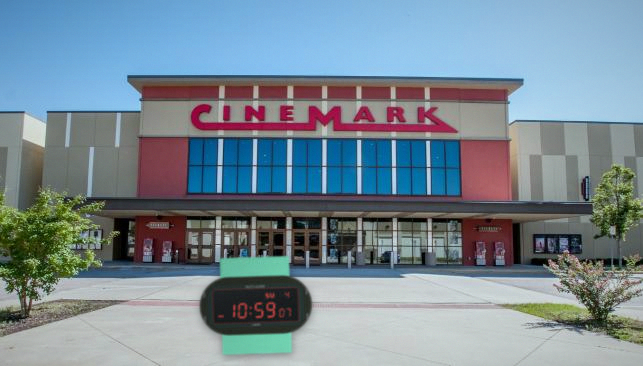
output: h=10 m=59
